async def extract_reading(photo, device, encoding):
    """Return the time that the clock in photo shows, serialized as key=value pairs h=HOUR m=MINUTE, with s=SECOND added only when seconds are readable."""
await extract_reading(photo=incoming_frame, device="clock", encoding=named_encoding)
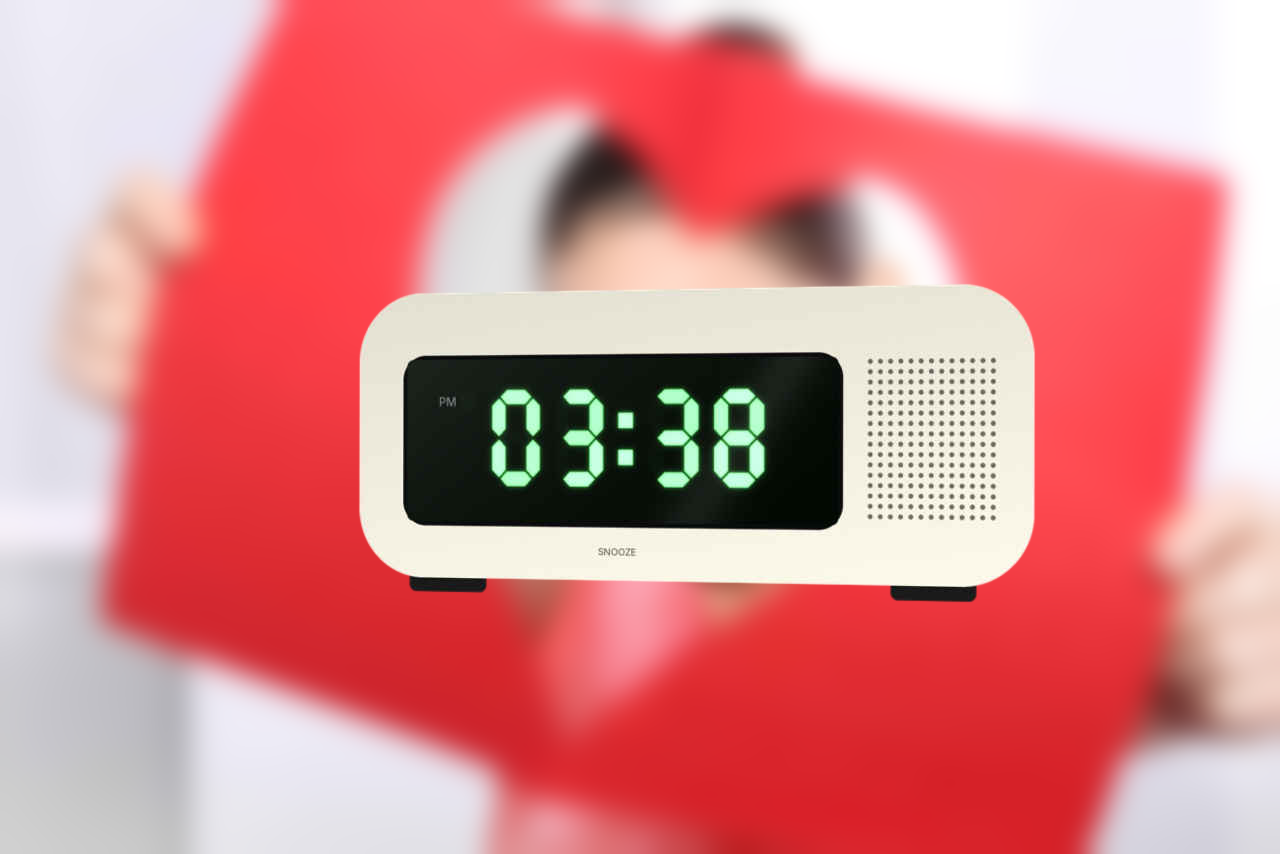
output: h=3 m=38
